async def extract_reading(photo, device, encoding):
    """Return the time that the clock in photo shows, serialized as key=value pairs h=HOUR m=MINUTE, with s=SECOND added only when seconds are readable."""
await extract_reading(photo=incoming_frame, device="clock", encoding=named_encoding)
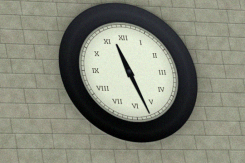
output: h=11 m=27
